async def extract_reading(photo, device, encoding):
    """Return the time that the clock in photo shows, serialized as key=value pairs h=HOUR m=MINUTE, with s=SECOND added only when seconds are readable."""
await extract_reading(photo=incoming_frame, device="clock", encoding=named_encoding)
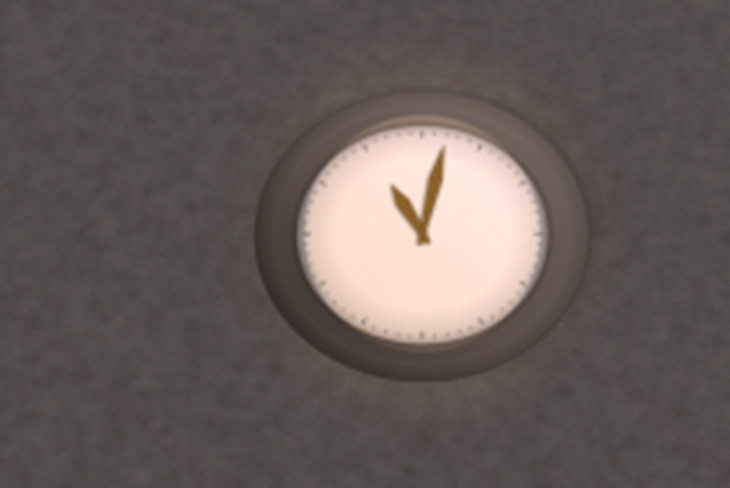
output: h=11 m=2
